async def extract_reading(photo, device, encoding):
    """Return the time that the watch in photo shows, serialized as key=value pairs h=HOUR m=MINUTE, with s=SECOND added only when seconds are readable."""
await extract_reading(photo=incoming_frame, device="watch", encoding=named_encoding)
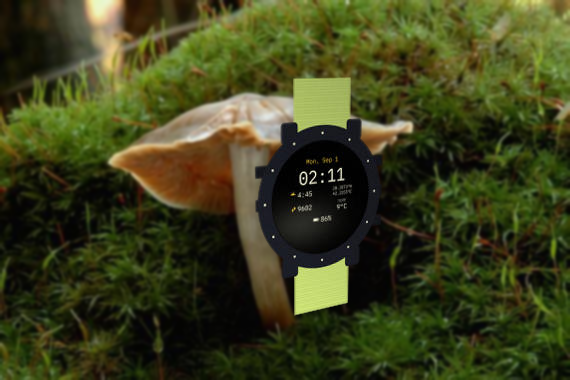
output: h=2 m=11
